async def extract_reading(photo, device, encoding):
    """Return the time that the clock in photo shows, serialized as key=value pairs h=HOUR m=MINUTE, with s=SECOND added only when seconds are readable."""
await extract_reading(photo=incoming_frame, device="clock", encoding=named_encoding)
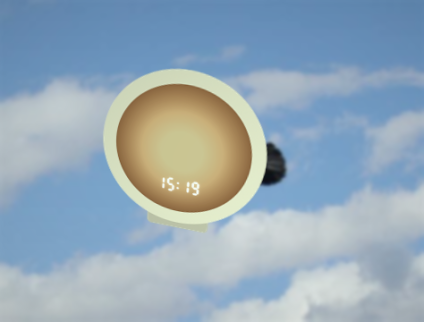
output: h=15 m=19
